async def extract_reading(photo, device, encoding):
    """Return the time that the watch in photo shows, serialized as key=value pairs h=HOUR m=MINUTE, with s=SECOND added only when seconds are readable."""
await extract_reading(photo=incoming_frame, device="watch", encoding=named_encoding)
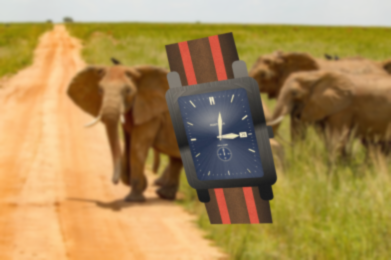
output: h=3 m=2
